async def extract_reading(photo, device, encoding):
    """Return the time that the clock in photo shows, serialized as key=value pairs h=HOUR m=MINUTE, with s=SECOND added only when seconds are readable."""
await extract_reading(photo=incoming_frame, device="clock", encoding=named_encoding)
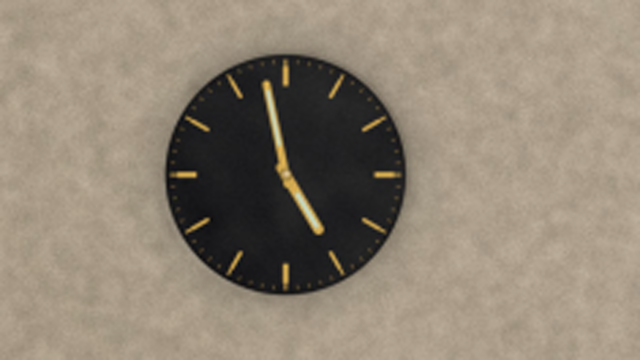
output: h=4 m=58
